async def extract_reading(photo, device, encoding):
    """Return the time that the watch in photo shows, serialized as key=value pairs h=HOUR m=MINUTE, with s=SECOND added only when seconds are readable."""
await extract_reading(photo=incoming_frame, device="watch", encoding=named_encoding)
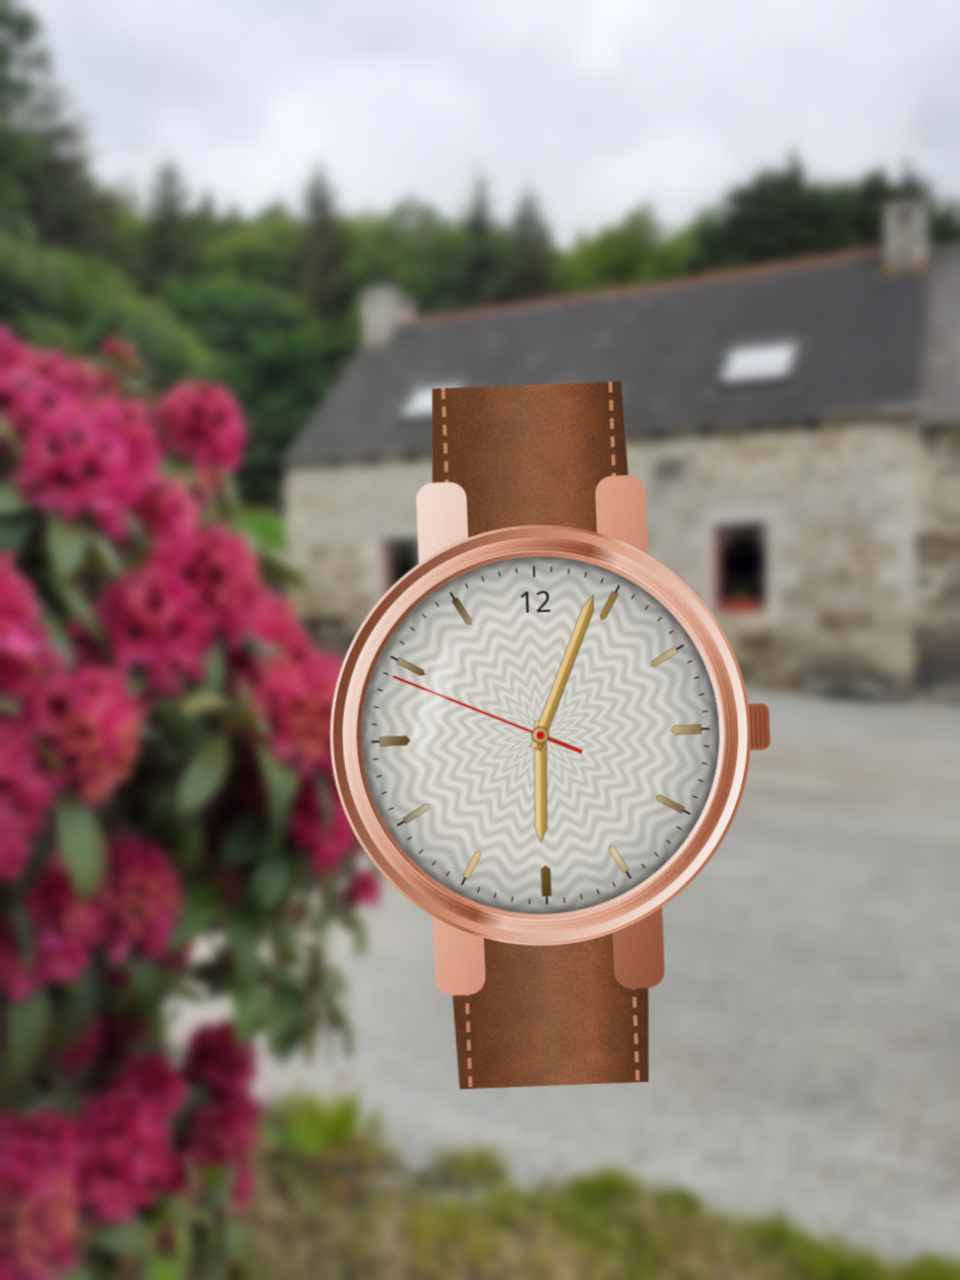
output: h=6 m=3 s=49
